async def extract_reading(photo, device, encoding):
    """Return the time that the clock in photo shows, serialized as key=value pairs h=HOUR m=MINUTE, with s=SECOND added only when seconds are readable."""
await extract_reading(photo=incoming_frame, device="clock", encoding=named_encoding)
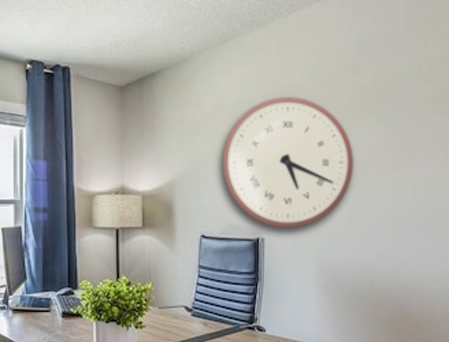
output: h=5 m=19
